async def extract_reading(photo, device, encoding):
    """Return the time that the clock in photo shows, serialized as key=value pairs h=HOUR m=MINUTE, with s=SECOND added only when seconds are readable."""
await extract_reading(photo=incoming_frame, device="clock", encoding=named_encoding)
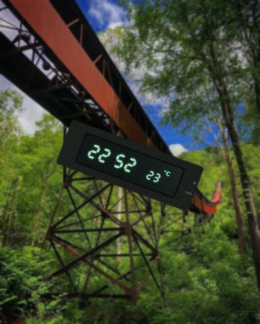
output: h=22 m=52
